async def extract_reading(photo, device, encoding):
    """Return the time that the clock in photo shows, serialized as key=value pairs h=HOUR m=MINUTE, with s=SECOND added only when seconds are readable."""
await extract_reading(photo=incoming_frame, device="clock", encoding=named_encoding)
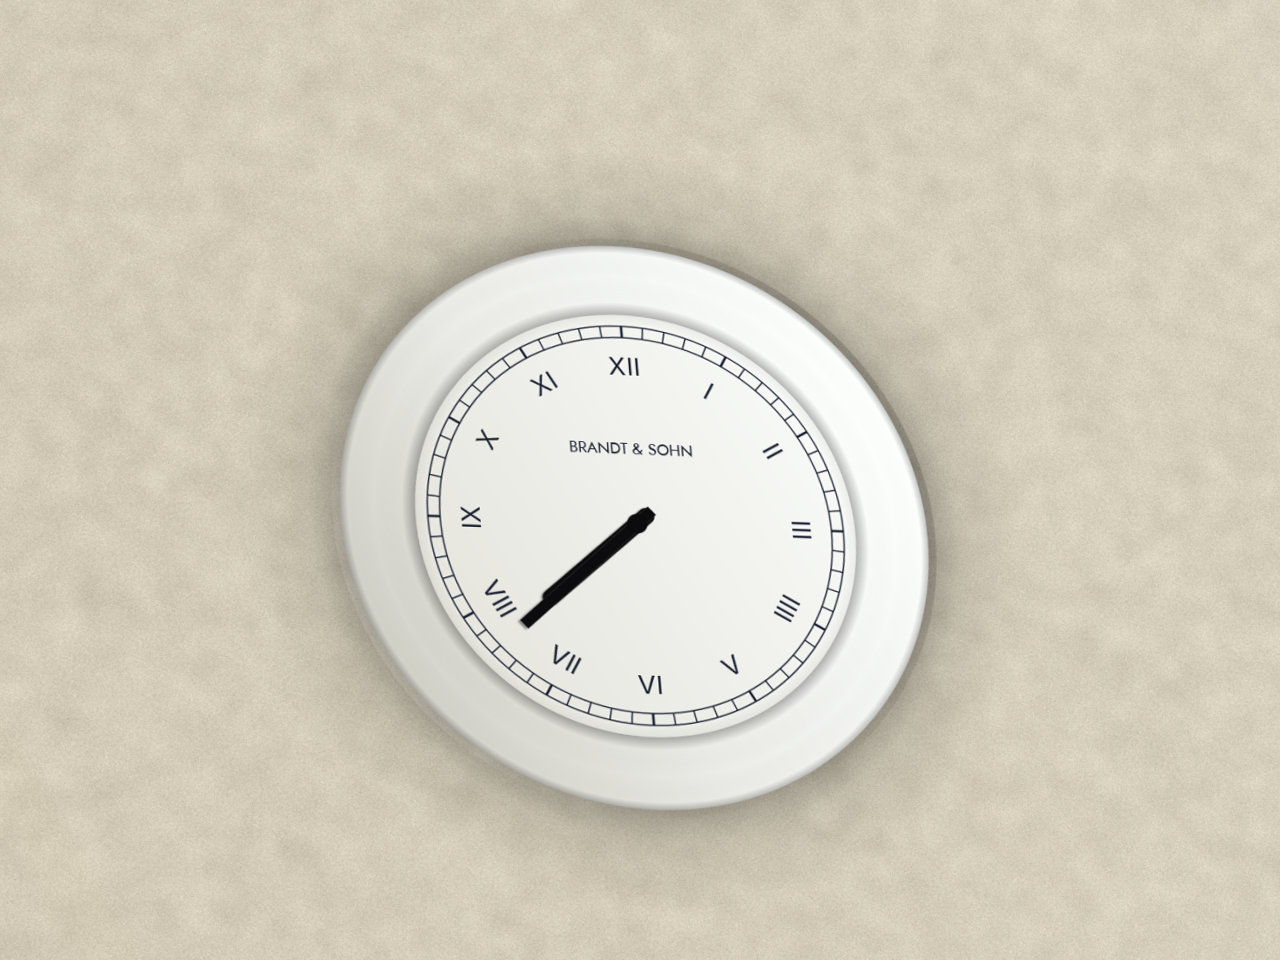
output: h=7 m=38
